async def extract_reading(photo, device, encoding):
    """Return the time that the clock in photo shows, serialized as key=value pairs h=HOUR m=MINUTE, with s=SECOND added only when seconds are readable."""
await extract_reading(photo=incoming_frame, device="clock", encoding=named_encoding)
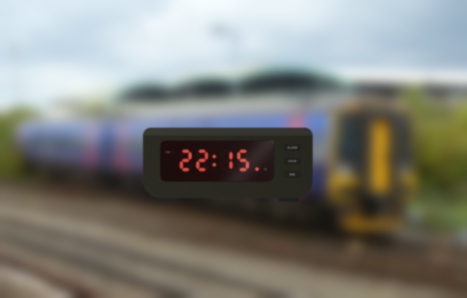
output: h=22 m=15
